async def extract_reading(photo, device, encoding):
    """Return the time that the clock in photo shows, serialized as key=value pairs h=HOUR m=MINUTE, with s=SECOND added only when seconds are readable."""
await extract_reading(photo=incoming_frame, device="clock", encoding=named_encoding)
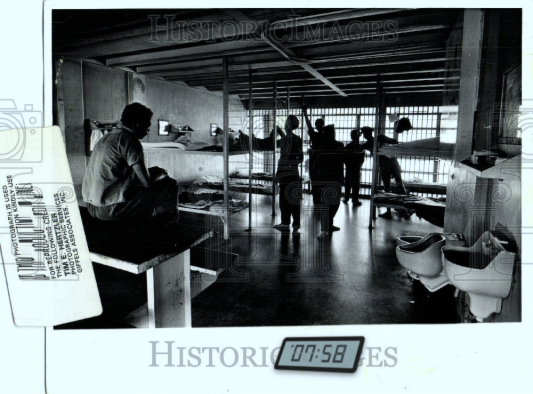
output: h=7 m=58
